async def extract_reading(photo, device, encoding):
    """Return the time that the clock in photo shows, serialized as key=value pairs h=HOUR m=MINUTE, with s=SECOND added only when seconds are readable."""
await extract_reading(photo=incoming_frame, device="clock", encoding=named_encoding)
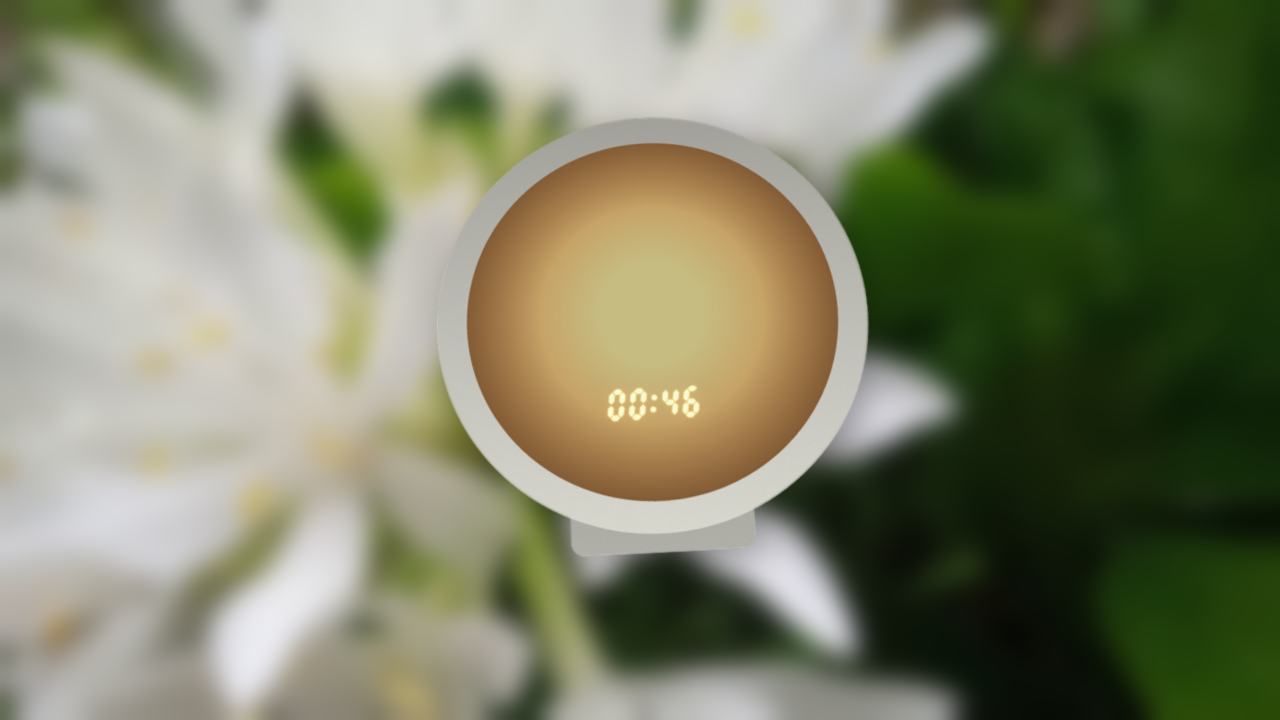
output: h=0 m=46
